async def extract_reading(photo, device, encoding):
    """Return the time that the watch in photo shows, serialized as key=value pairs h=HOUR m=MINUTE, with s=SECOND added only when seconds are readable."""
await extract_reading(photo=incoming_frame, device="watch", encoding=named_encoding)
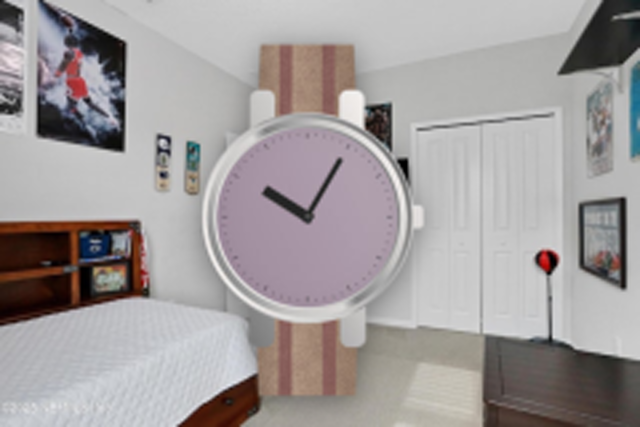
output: h=10 m=5
